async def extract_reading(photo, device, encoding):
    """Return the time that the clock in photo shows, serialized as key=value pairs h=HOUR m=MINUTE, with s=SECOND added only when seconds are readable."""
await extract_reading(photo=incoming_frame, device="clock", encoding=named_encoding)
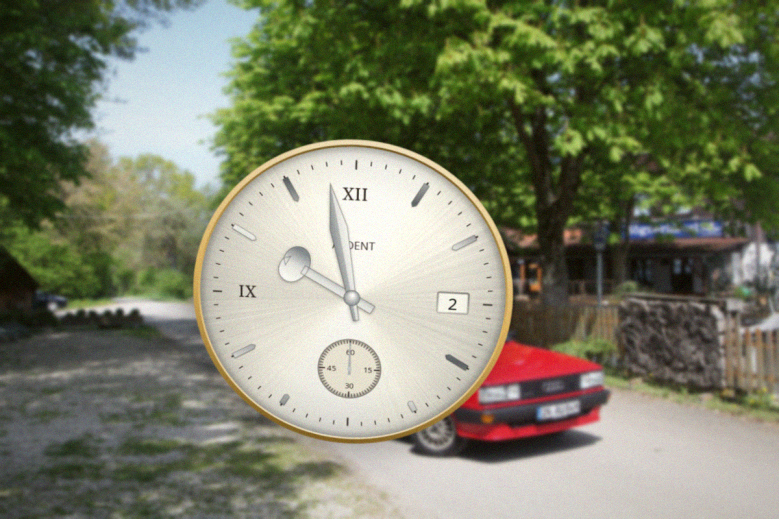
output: h=9 m=58
